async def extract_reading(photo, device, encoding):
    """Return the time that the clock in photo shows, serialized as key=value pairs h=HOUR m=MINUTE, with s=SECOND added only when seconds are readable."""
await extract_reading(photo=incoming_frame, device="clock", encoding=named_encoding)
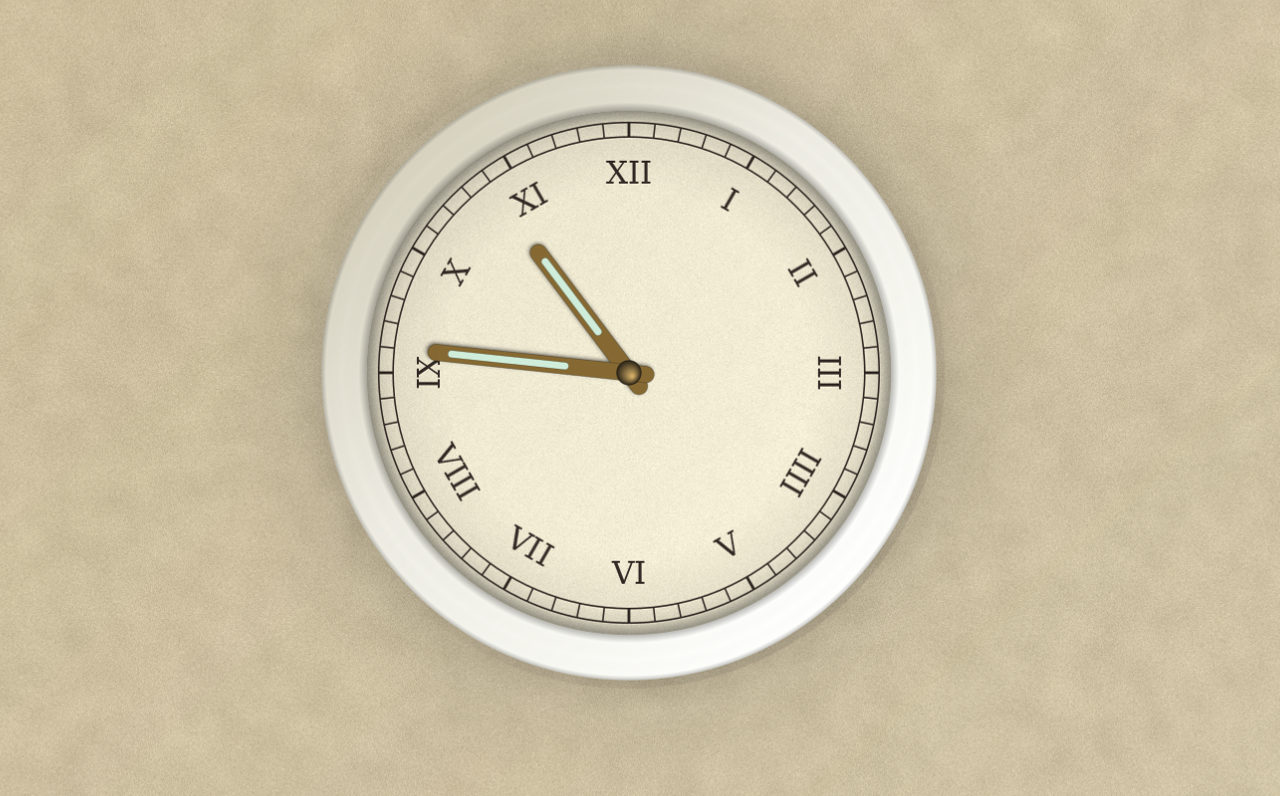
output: h=10 m=46
